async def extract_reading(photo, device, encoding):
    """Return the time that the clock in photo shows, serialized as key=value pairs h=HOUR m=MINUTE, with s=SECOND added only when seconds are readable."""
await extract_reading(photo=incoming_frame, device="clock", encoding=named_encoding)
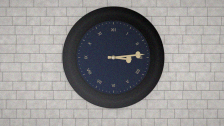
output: h=3 m=14
